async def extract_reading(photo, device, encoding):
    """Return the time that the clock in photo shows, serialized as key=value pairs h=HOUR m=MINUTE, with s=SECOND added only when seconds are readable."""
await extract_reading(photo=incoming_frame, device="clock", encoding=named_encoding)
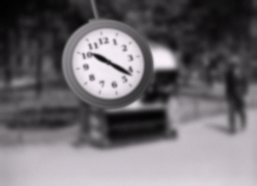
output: h=10 m=22
